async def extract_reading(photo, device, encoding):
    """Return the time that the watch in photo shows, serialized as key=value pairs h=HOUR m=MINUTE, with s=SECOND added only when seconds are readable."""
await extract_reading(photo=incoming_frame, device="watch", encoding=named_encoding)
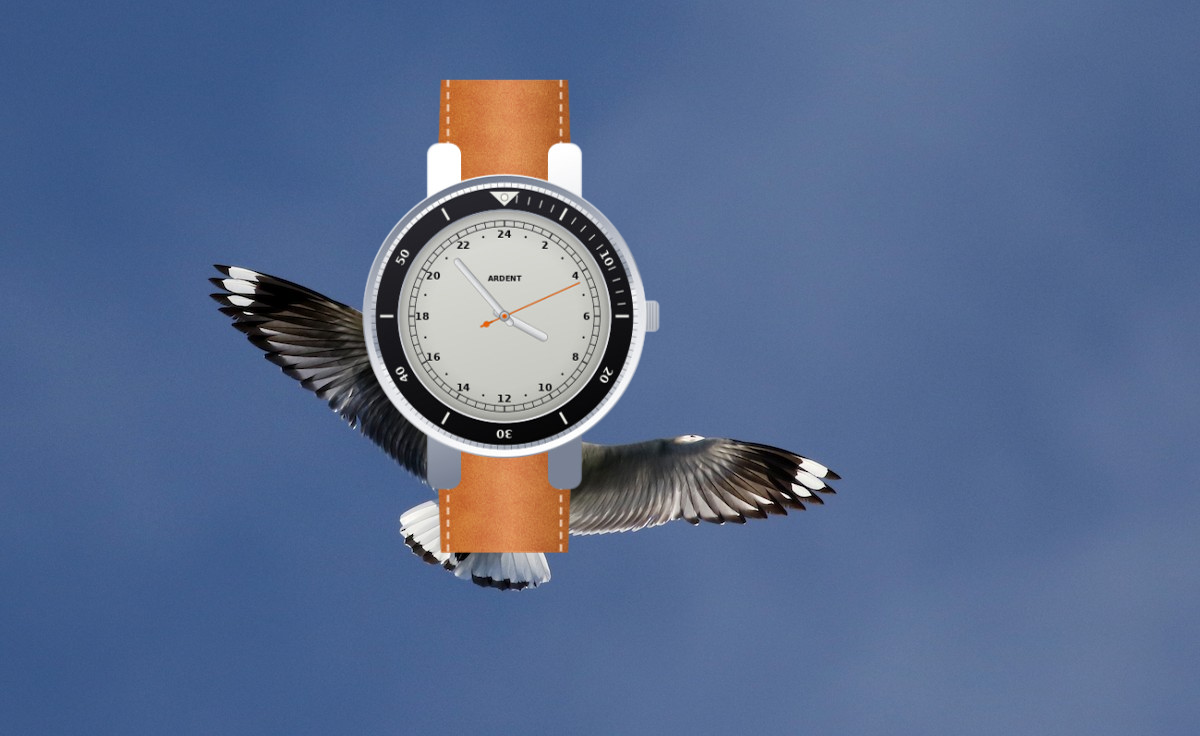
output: h=7 m=53 s=11
